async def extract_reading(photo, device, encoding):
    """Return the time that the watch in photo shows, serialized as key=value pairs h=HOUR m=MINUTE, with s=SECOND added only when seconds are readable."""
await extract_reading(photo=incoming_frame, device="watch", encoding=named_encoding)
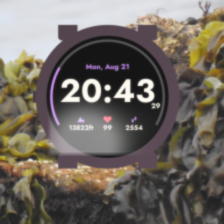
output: h=20 m=43
